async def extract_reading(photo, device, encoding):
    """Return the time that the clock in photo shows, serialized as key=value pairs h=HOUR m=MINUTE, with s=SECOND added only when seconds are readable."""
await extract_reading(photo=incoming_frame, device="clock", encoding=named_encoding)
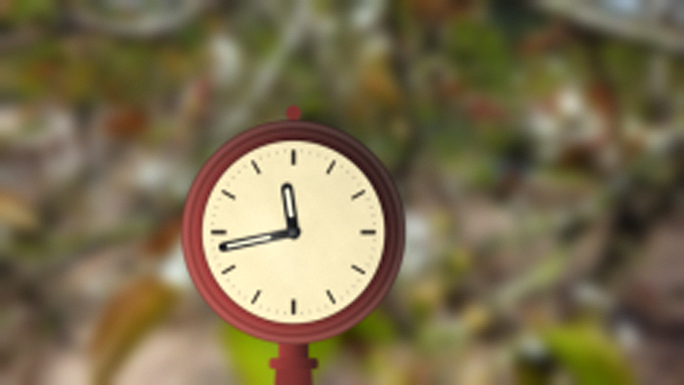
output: h=11 m=43
